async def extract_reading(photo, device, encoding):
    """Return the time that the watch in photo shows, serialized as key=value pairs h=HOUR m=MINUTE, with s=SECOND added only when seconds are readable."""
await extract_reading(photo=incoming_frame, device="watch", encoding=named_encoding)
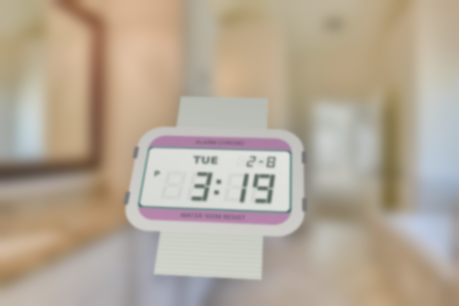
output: h=3 m=19
